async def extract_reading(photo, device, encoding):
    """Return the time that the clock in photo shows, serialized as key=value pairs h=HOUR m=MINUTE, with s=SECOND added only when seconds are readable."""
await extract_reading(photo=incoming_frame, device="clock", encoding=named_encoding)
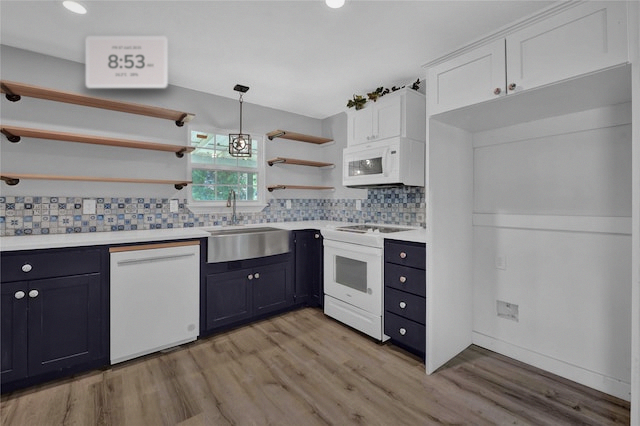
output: h=8 m=53
